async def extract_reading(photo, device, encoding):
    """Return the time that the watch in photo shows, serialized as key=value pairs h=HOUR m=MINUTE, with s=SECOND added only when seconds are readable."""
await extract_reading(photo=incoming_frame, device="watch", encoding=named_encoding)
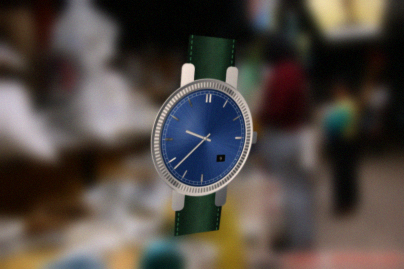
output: h=9 m=38
